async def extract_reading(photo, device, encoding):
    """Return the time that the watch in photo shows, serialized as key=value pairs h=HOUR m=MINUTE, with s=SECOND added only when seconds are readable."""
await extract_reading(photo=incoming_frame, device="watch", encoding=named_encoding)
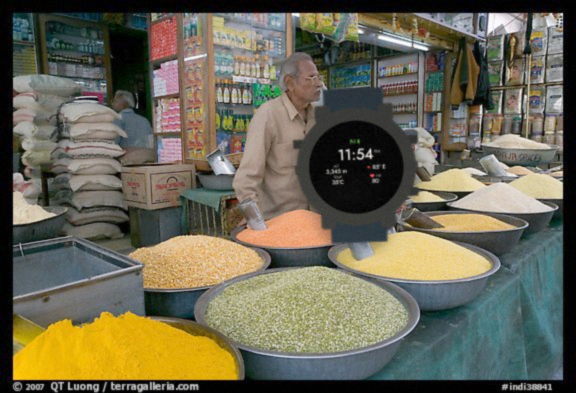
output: h=11 m=54
